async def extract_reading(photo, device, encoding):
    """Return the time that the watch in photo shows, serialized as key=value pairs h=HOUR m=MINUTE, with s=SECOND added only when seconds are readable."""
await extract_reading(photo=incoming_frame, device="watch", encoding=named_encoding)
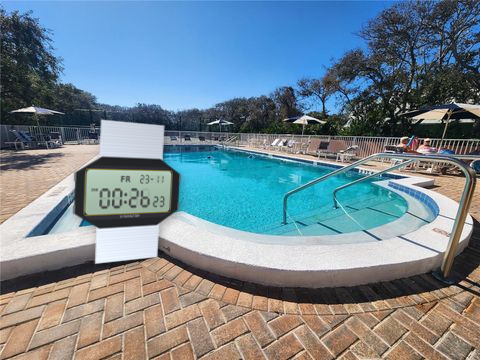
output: h=0 m=26 s=23
